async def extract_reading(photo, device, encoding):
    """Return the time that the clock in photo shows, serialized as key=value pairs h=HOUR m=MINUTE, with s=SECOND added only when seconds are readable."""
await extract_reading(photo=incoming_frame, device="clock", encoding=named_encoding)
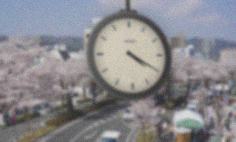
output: h=4 m=20
